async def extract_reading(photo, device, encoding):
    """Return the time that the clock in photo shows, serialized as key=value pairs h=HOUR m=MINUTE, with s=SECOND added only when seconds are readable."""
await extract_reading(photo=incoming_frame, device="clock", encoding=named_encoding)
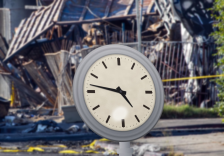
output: h=4 m=47
